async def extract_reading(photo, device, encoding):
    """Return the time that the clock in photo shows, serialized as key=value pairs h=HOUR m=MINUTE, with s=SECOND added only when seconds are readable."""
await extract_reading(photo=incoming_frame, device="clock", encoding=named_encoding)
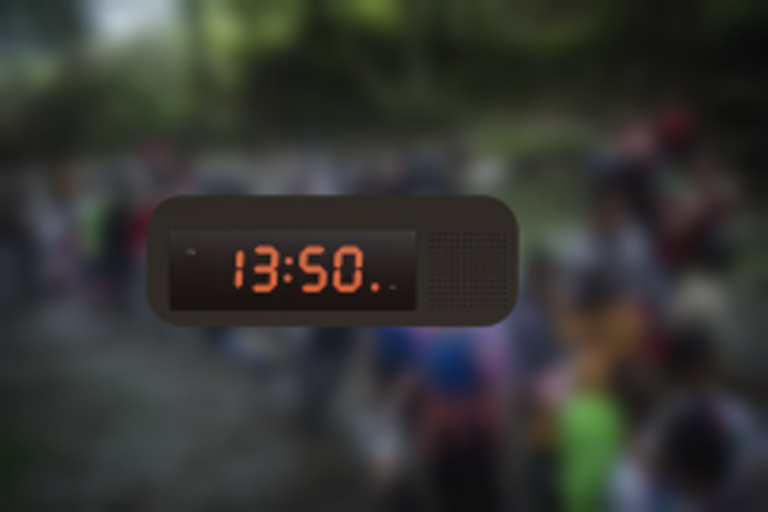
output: h=13 m=50
